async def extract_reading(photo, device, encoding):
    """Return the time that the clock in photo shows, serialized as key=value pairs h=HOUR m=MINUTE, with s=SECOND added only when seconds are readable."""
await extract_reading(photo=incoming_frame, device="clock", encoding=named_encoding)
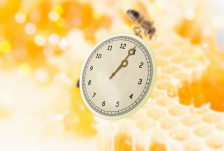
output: h=1 m=4
